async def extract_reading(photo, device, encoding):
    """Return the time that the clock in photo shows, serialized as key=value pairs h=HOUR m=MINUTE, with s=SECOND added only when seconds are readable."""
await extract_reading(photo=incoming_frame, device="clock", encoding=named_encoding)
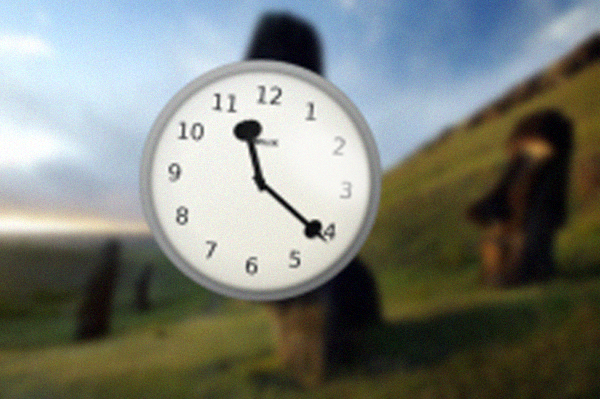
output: h=11 m=21
